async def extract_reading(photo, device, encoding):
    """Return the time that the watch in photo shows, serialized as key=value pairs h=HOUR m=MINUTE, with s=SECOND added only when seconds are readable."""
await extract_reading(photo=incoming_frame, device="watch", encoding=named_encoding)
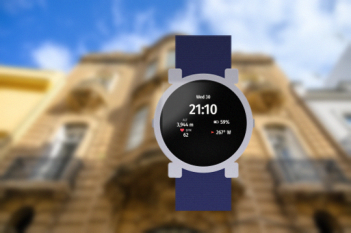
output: h=21 m=10
